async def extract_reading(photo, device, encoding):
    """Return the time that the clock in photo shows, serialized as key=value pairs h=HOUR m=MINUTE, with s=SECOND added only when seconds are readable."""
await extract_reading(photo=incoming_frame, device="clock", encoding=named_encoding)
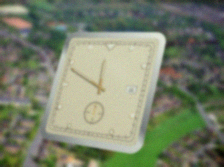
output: h=11 m=49
